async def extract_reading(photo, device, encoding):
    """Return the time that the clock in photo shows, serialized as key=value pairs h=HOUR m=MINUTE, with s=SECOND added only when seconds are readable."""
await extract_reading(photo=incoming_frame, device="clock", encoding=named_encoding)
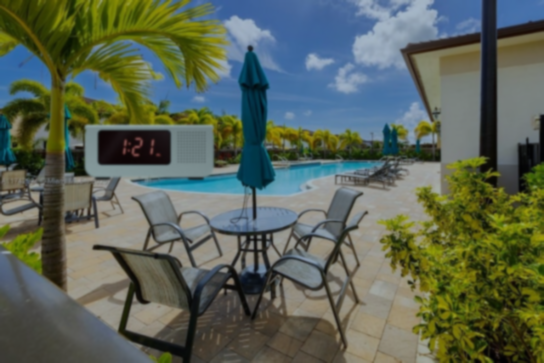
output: h=1 m=21
